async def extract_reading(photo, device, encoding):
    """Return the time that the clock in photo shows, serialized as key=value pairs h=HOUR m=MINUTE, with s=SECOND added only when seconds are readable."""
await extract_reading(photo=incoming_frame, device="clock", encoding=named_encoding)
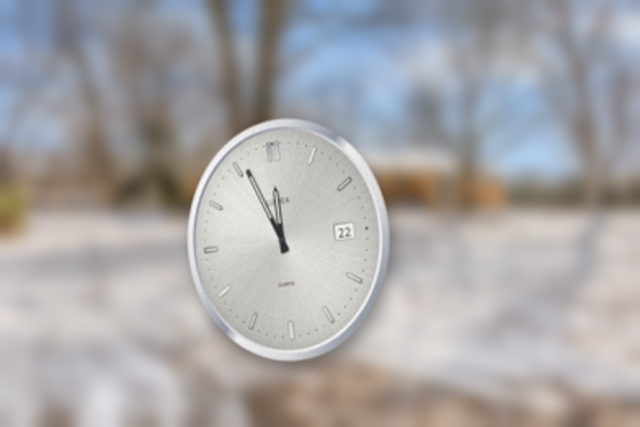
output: h=11 m=56
